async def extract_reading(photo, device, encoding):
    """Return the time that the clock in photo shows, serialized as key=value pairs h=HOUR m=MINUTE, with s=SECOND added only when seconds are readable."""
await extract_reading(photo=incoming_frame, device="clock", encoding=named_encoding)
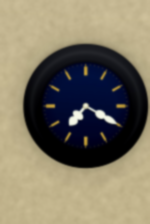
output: h=7 m=20
